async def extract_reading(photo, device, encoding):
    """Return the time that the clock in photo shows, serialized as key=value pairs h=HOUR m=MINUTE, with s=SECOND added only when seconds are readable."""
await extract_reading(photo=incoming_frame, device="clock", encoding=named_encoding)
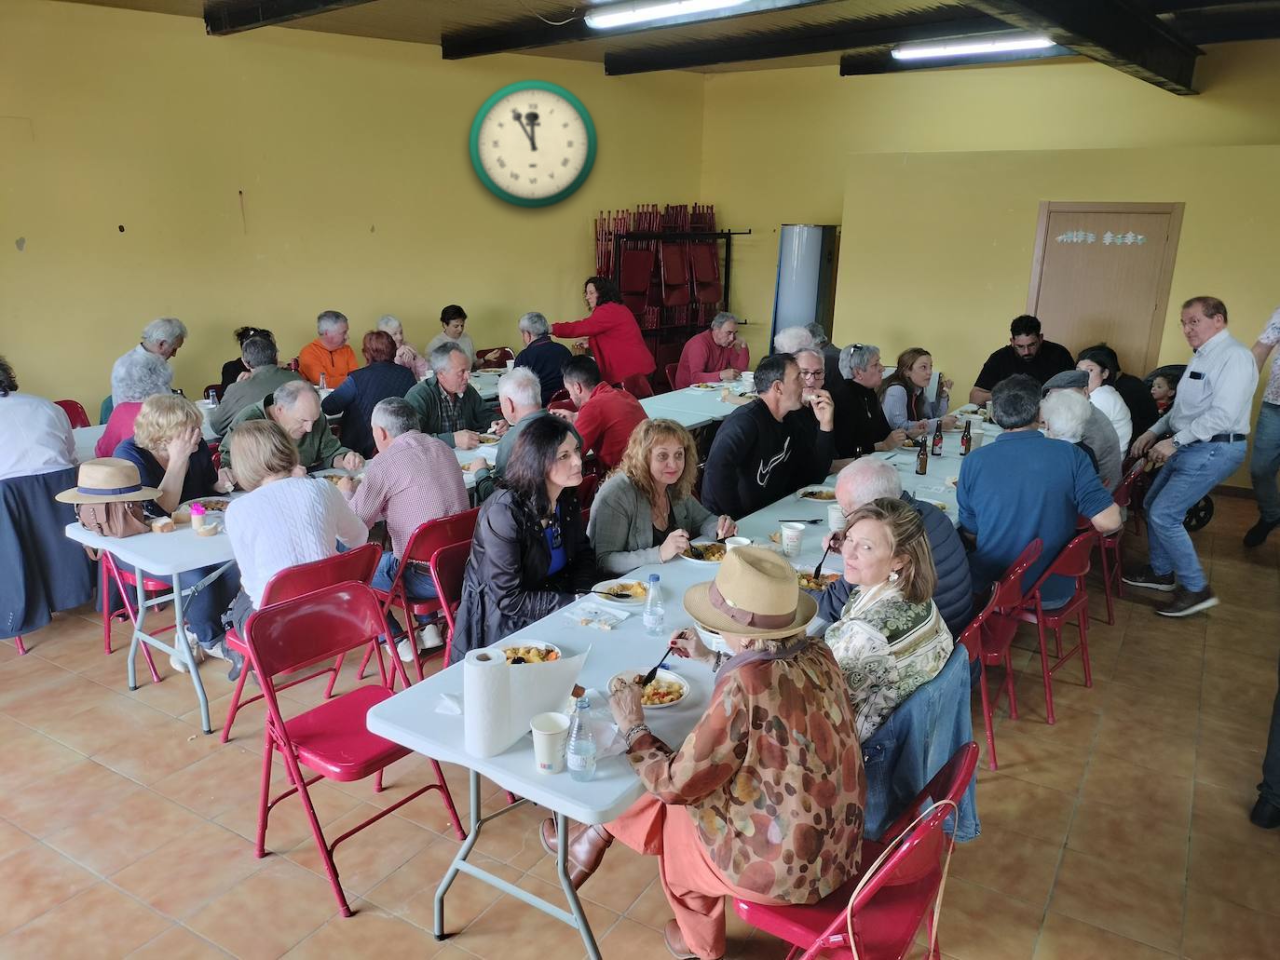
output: h=11 m=55
